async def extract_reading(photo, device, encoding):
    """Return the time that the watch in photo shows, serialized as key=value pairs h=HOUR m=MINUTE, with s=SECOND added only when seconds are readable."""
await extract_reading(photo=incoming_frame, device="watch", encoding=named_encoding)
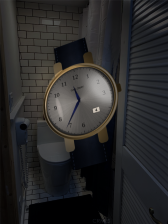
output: h=11 m=36
